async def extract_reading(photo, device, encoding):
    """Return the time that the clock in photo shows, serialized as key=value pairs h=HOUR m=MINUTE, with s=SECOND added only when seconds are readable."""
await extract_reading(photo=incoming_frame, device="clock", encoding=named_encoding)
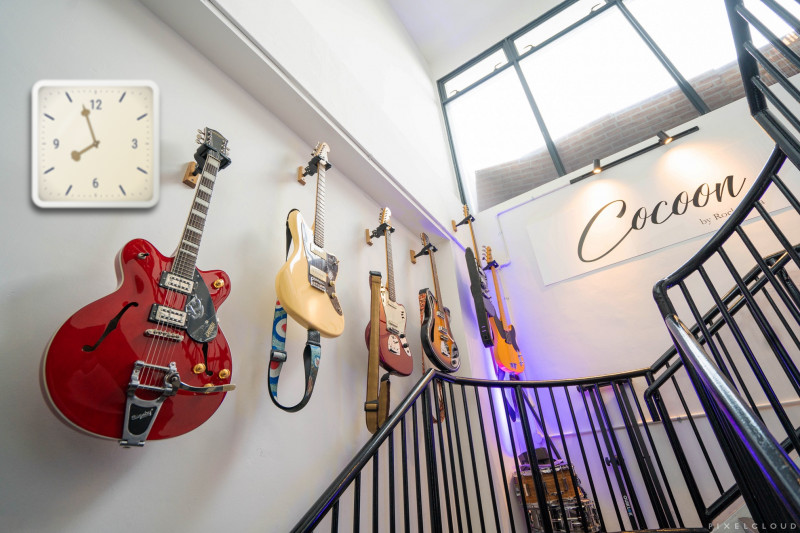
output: h=7 m=57
